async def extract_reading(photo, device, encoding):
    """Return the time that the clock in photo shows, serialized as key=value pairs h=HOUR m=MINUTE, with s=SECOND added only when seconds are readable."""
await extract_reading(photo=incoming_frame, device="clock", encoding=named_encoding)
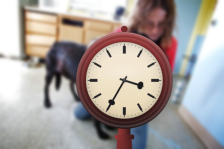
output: h=3 m=35
